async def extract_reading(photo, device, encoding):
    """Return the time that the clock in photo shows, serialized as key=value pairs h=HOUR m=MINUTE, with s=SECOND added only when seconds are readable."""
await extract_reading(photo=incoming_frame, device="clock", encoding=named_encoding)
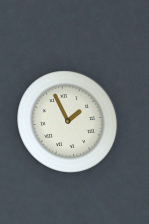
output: h=1 m=57
